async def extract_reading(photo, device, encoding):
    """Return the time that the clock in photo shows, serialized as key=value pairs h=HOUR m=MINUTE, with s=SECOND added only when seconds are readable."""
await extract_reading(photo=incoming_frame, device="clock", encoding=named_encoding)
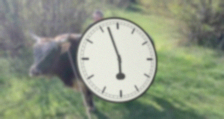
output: h=5 m=57
